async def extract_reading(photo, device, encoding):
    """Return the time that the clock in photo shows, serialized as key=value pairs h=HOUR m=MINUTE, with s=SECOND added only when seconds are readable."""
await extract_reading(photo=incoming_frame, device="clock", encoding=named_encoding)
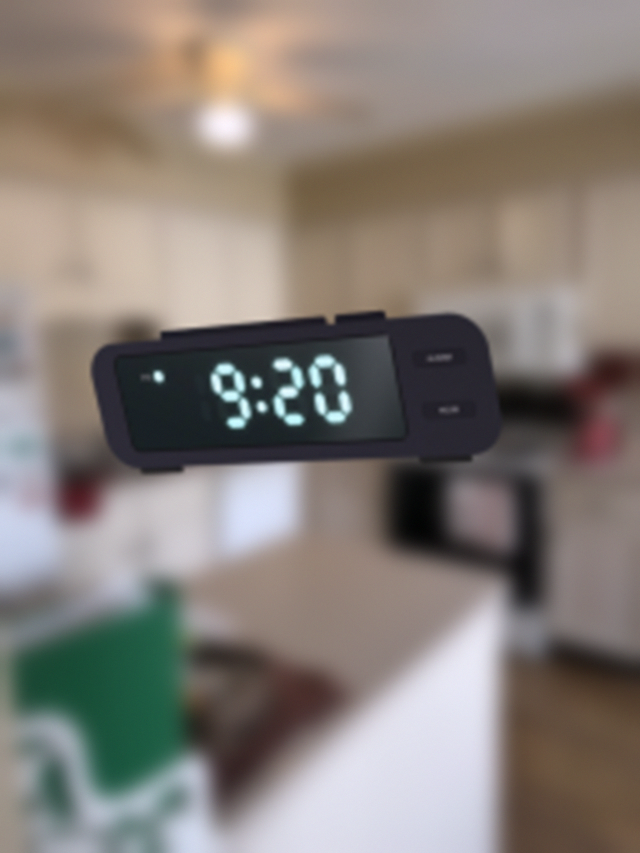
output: h=9 m=20
